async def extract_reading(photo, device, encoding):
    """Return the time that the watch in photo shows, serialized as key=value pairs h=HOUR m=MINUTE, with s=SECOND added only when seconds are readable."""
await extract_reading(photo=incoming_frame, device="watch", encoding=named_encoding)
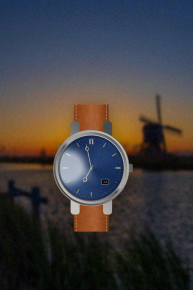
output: h=6 m=58
